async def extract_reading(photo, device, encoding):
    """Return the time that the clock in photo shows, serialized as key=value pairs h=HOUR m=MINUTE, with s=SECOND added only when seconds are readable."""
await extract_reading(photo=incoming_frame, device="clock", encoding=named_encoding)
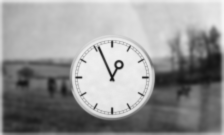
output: h=12 m=56
